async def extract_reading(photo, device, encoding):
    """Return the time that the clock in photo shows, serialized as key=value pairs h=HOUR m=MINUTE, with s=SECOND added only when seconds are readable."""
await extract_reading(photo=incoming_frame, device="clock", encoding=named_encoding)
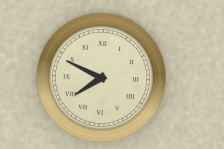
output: h=7 m=49
